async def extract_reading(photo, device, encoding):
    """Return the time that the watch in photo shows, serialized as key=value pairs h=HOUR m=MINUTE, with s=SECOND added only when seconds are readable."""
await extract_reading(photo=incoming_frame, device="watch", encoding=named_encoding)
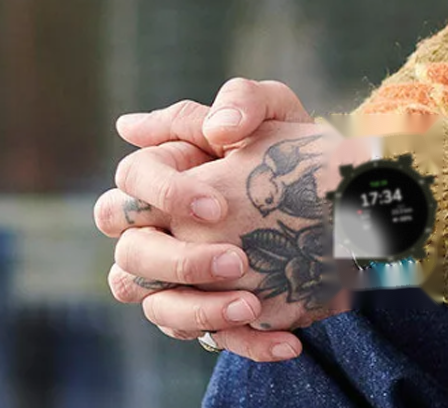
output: h=17 m=34
